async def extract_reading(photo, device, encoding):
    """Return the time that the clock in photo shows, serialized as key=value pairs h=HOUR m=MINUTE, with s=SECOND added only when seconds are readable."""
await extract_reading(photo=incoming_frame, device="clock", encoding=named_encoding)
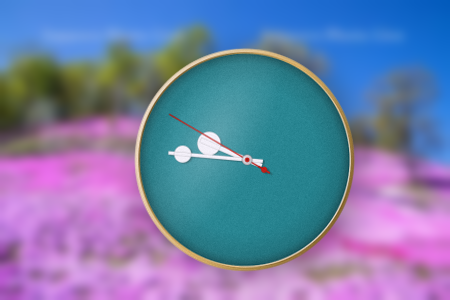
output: h=9 m=45 s=50
